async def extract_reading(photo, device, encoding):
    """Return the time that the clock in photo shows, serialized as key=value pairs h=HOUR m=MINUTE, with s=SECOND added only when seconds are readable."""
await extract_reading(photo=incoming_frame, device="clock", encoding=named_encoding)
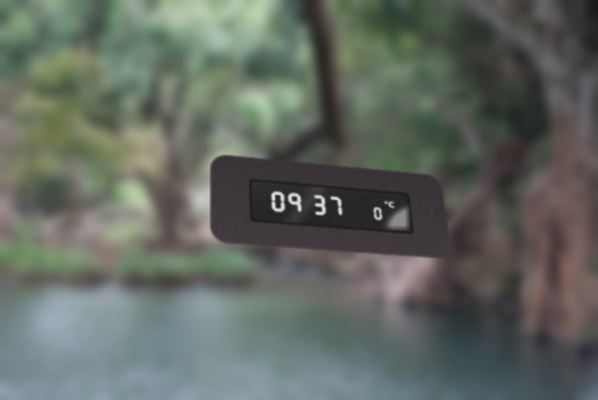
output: h=9 m=37
